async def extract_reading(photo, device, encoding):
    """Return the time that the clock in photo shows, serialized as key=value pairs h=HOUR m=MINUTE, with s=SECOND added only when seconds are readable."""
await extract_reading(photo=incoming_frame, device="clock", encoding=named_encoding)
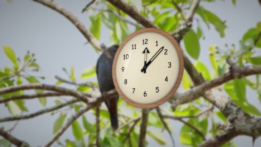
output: h=12 m=8
